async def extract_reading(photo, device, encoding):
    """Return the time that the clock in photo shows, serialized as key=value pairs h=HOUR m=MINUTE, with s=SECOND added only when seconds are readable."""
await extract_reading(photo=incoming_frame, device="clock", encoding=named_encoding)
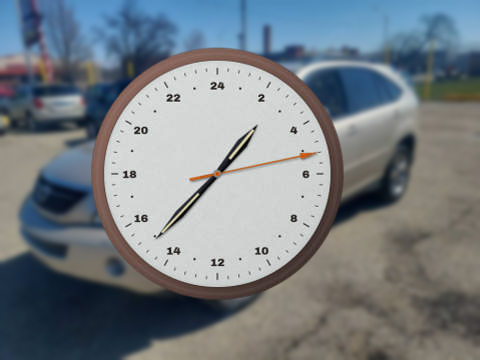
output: h=2 m=37 s=13
